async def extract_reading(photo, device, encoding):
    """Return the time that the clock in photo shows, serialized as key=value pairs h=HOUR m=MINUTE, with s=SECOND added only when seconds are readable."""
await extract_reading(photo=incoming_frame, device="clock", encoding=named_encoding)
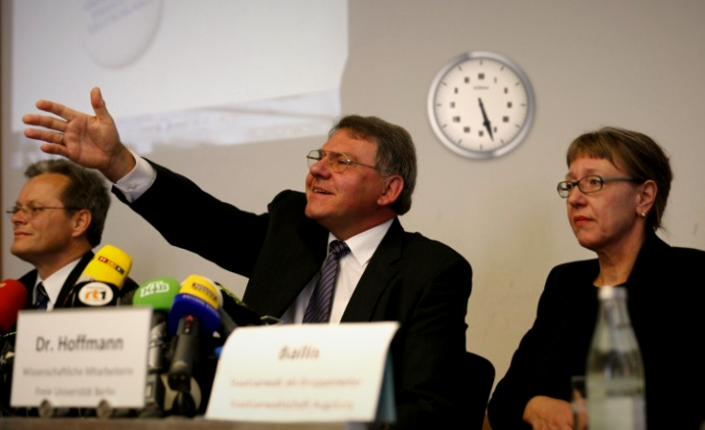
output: h=5 m=27
